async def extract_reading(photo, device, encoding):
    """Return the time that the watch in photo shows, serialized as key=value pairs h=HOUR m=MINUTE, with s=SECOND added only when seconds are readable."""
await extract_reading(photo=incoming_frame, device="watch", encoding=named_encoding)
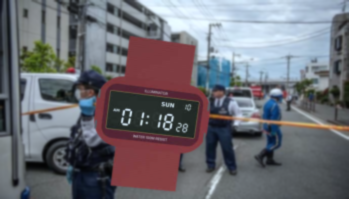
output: h=1 m=18
